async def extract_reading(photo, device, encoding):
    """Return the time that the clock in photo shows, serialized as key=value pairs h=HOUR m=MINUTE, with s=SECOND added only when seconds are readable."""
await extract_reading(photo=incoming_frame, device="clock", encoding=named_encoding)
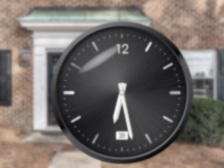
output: h=6 m=28
